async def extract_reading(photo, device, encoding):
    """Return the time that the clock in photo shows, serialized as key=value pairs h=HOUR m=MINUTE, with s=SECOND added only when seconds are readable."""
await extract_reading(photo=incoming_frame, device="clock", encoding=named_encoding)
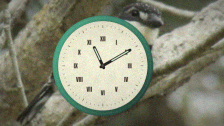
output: h=11 m=10
